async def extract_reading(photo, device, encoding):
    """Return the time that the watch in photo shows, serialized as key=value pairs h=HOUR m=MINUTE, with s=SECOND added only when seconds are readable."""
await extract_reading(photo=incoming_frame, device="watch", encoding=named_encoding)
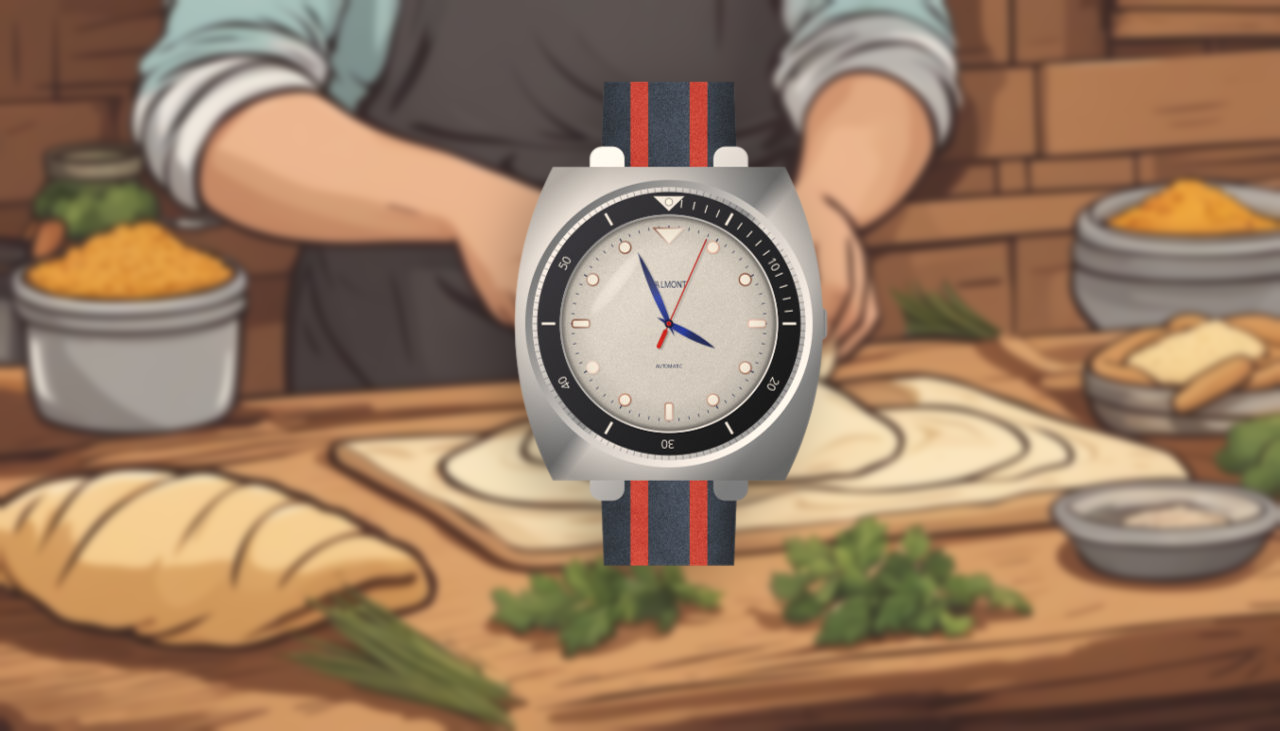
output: h=3 m=56 s=4
